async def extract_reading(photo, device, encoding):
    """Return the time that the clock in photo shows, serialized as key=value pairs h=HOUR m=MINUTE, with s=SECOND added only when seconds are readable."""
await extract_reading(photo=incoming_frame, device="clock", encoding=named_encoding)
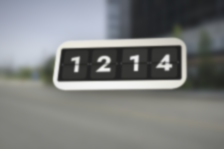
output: h=12 m=14
